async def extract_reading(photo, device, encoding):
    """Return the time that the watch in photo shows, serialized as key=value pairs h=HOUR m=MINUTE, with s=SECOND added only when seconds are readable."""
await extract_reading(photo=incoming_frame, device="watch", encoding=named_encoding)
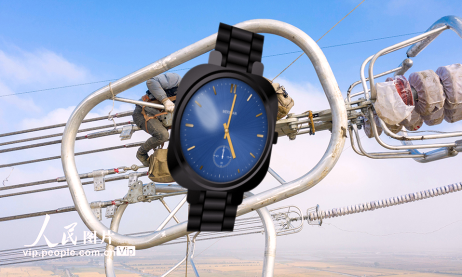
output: h=5 m=1
